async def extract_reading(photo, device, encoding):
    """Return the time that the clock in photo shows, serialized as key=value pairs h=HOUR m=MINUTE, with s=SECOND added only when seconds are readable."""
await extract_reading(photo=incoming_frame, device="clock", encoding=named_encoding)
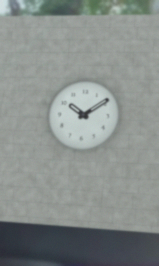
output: h=10 m=9
